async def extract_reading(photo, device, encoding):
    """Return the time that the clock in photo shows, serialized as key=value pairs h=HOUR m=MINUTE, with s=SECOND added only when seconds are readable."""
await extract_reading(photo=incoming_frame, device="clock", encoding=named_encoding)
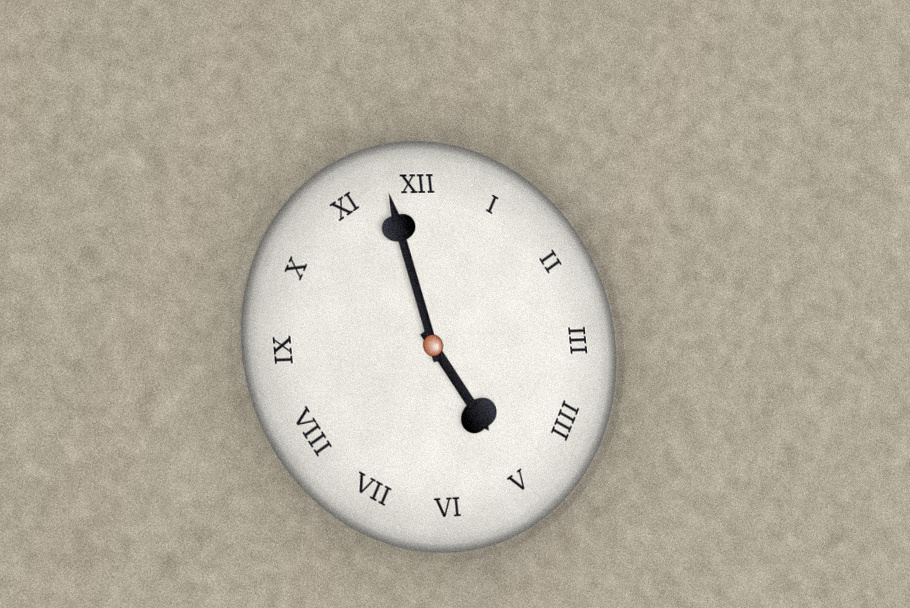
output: h=4 m=58
